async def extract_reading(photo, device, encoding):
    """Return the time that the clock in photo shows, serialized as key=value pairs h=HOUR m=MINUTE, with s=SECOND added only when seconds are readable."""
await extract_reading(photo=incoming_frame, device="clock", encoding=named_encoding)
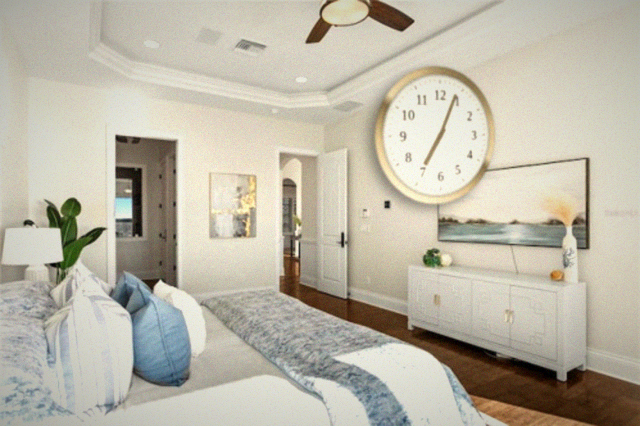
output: h=7 m=4
